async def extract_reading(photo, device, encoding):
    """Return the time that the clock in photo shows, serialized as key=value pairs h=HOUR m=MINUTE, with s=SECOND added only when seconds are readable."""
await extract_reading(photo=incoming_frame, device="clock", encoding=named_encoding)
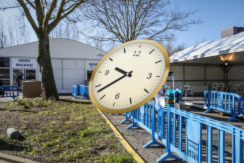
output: h=9 m=38
